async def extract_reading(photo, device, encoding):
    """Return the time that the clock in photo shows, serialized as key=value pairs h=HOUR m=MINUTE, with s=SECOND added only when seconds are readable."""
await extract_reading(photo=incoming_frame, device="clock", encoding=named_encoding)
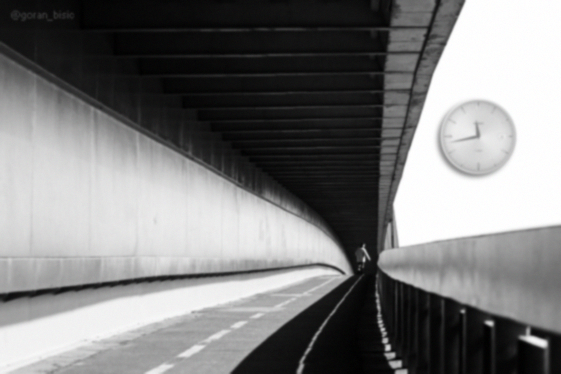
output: h=11 m=43
